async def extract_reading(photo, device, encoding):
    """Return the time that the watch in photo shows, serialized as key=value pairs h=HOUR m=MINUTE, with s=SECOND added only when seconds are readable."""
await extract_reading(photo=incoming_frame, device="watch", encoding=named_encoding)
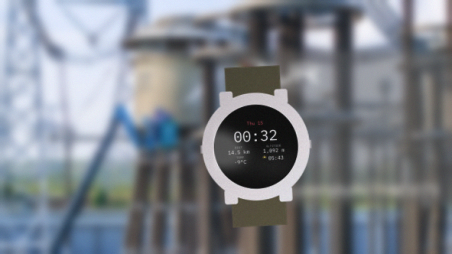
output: h=0 m=32
